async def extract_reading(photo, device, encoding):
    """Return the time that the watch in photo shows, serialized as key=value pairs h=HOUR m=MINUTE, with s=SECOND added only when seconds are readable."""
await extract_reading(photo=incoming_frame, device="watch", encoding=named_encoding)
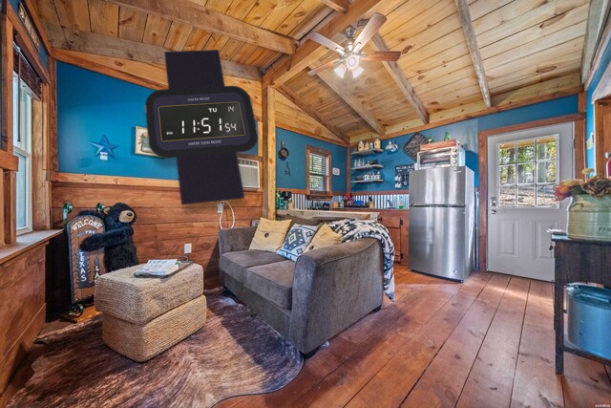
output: h=11 m=51 s=54
